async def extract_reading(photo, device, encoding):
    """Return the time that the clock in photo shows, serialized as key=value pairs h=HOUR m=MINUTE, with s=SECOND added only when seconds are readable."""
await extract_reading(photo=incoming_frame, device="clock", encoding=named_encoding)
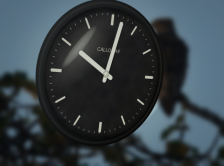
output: h=10 m=2
